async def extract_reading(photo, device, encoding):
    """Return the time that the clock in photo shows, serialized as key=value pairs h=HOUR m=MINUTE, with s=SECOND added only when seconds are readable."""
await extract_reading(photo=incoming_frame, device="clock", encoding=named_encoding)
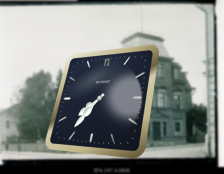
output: h=7 m=36
